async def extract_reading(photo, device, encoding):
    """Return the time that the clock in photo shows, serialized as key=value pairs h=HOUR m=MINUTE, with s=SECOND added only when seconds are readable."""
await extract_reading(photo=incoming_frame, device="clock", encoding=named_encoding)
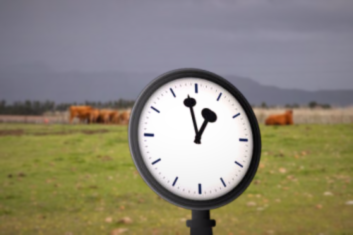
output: h=12 m=58
